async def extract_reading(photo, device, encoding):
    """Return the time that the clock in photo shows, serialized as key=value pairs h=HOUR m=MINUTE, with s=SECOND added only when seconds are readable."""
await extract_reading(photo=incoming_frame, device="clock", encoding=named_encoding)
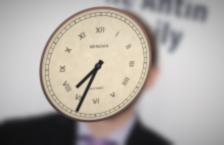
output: h=7 m=34
